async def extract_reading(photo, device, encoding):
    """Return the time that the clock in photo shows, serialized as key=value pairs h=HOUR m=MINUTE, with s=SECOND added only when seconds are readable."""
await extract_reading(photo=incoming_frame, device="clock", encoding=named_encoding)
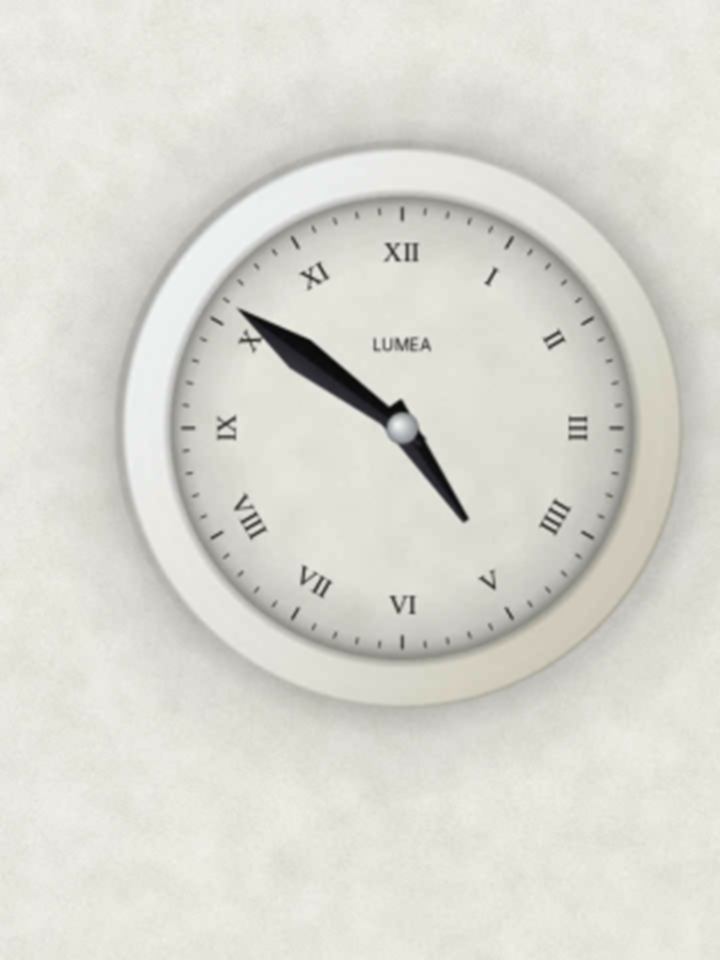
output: h=4 m=51
